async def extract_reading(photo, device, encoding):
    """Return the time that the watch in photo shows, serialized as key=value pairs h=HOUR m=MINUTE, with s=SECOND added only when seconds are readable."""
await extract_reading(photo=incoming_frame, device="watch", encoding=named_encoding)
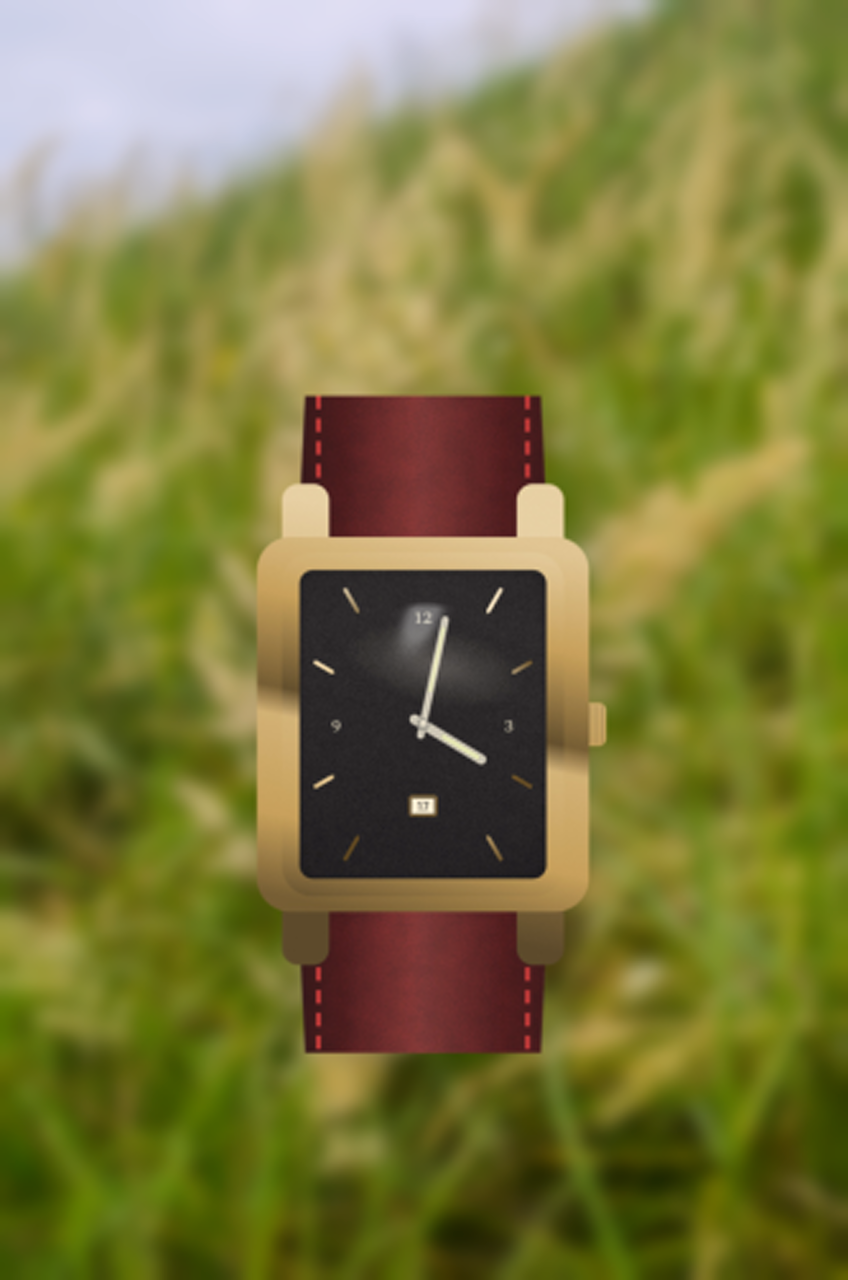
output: h=4 m=2
